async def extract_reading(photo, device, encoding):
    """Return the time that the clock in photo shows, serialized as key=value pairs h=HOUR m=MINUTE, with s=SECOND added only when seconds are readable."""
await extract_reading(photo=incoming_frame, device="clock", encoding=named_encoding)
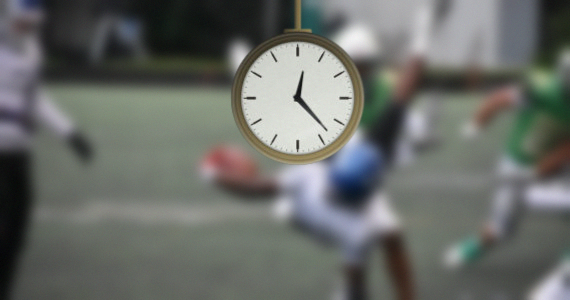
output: h=12 m=23
